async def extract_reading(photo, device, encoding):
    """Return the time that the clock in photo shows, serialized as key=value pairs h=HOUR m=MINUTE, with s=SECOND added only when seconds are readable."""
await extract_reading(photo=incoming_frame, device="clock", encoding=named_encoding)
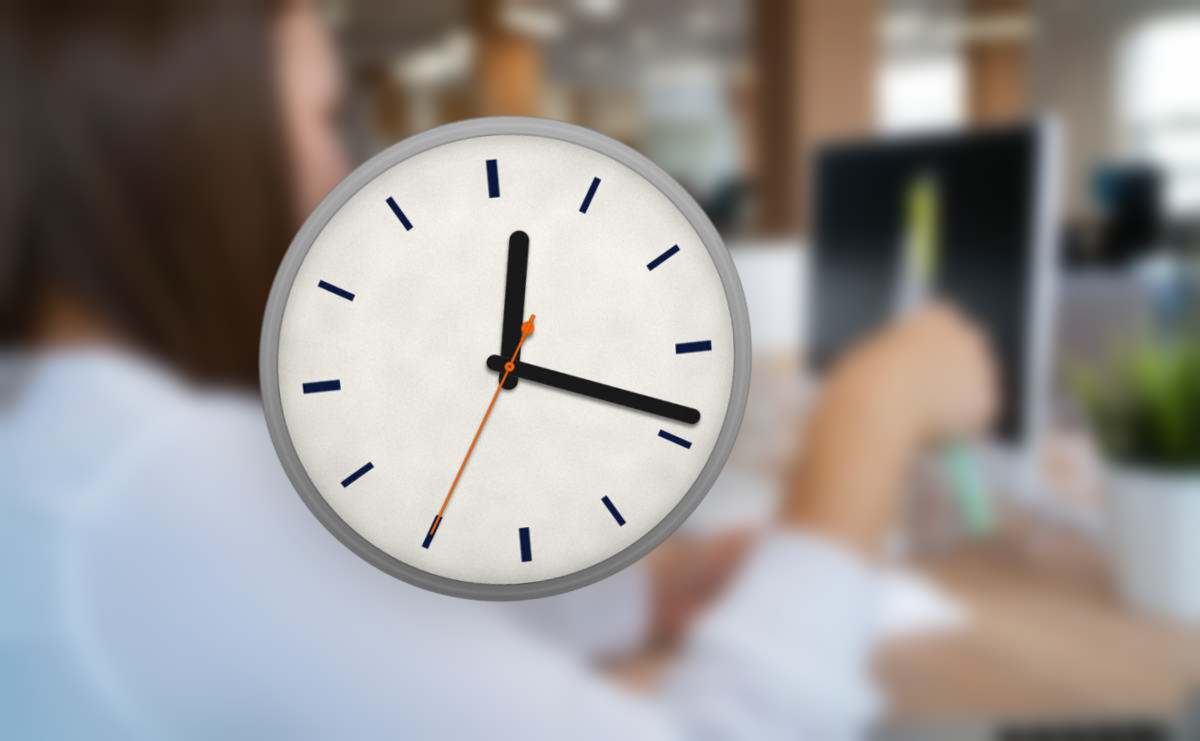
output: h=12 m=18 s=35
